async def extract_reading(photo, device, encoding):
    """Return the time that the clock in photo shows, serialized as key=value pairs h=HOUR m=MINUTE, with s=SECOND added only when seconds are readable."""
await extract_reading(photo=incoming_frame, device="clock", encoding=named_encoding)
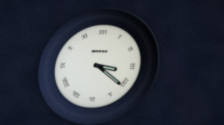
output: h=3 m=21
